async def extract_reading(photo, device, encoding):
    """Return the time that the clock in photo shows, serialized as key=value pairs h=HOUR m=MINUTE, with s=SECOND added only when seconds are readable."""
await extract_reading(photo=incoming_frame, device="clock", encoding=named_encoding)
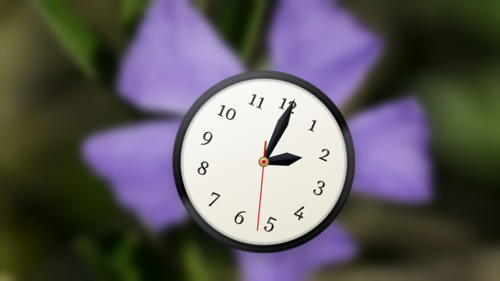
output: h=2 m=0 s=27
